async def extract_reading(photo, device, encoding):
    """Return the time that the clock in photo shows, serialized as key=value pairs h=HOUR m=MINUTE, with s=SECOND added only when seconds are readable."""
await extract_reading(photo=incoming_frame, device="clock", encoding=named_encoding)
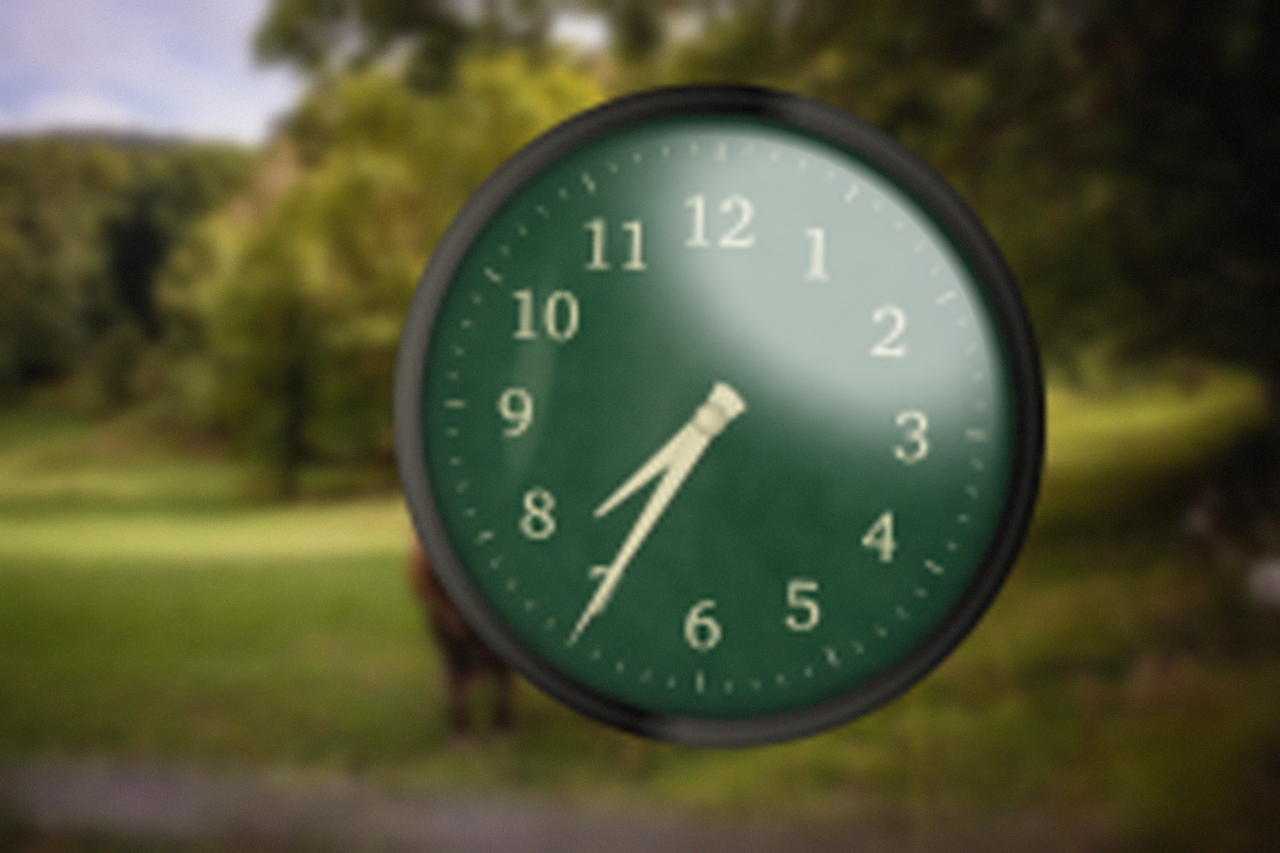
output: h=7 m=35
